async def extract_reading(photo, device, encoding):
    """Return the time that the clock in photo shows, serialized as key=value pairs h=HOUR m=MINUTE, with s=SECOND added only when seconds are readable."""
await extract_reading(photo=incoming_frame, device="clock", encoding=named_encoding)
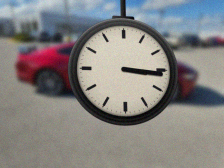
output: h=3 m=16
